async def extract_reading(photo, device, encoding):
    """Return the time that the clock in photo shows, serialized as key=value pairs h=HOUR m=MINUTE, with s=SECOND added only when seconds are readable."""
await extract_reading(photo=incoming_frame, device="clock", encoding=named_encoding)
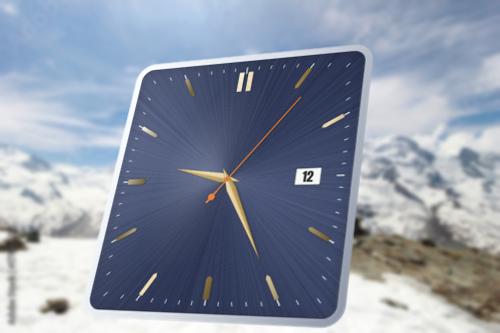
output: h=9 m=25 s=6
